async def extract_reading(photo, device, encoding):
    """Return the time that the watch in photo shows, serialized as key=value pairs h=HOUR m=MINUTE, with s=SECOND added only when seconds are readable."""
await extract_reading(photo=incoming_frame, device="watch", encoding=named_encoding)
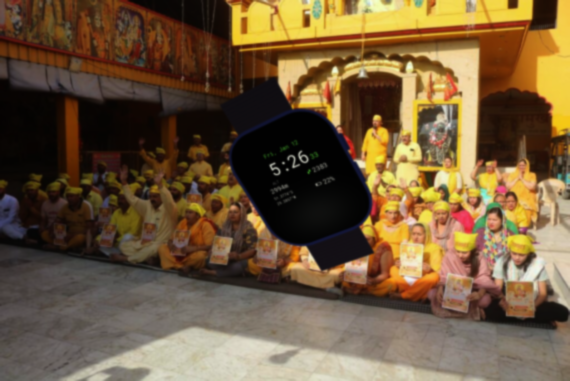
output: h=5 m=26
